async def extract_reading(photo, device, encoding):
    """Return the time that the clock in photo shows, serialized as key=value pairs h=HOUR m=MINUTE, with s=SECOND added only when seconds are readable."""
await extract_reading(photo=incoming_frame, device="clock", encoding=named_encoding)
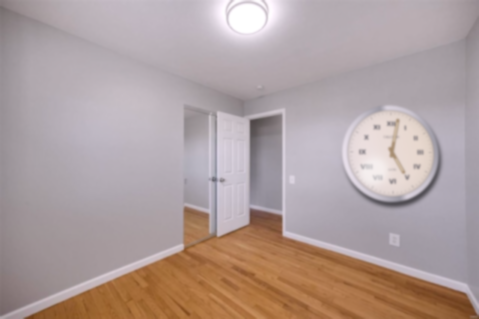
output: h=5 m=2
